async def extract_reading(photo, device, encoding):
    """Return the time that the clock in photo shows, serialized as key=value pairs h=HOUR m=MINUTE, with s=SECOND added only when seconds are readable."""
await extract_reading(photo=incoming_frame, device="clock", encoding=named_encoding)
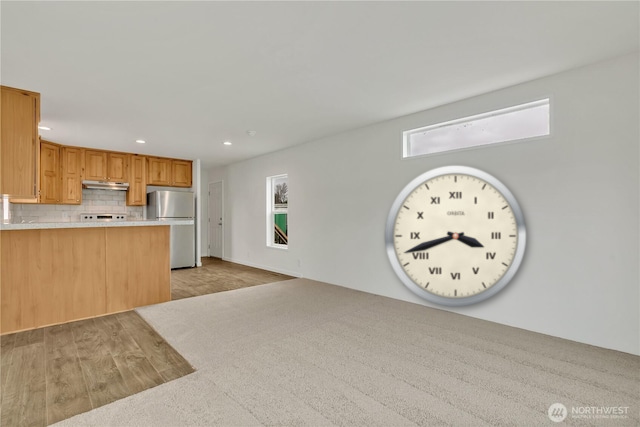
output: h=3 m=42
